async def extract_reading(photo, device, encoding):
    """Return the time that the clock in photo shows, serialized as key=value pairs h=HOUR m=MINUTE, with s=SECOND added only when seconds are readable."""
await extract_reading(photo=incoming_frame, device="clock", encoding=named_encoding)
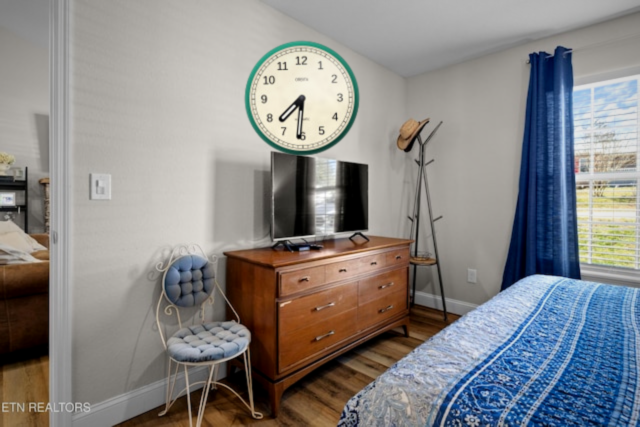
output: h=7 m=31
